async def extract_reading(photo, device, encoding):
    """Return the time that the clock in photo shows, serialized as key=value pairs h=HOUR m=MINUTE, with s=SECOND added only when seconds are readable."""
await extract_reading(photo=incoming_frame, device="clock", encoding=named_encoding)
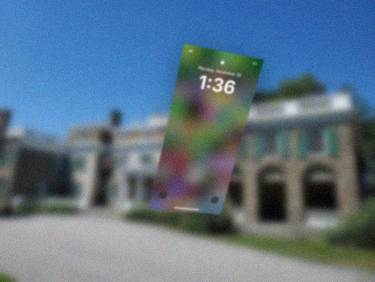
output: h=1 m=36
